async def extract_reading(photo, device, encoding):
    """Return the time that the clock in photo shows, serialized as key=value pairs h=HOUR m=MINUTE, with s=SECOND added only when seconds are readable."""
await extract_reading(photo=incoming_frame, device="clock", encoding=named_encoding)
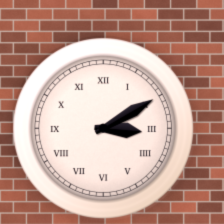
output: h=3 m=10
